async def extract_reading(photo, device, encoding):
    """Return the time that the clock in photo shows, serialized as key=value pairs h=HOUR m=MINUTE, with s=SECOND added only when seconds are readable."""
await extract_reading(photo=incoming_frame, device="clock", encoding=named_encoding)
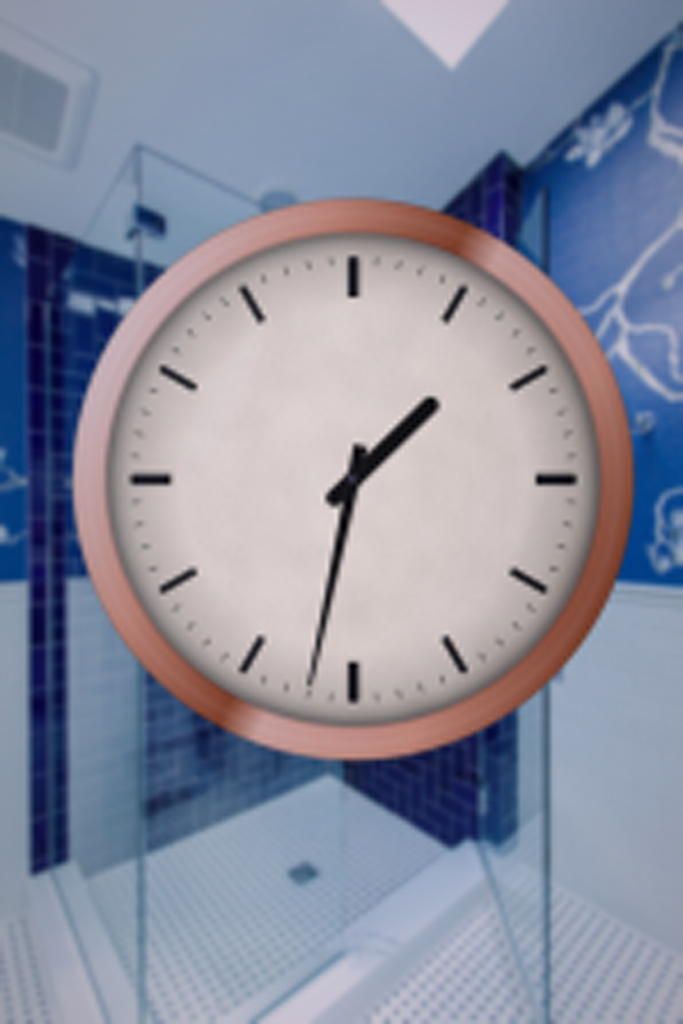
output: h=1 m=32
